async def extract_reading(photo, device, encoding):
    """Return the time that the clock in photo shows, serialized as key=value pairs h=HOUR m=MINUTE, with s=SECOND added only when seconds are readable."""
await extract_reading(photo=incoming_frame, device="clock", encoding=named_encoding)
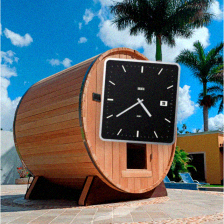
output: h=4 m=39
